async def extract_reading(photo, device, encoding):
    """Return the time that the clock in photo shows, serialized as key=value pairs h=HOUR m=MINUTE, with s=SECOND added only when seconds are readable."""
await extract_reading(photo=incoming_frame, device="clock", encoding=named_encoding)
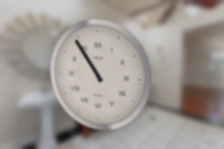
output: h=10 m=54
